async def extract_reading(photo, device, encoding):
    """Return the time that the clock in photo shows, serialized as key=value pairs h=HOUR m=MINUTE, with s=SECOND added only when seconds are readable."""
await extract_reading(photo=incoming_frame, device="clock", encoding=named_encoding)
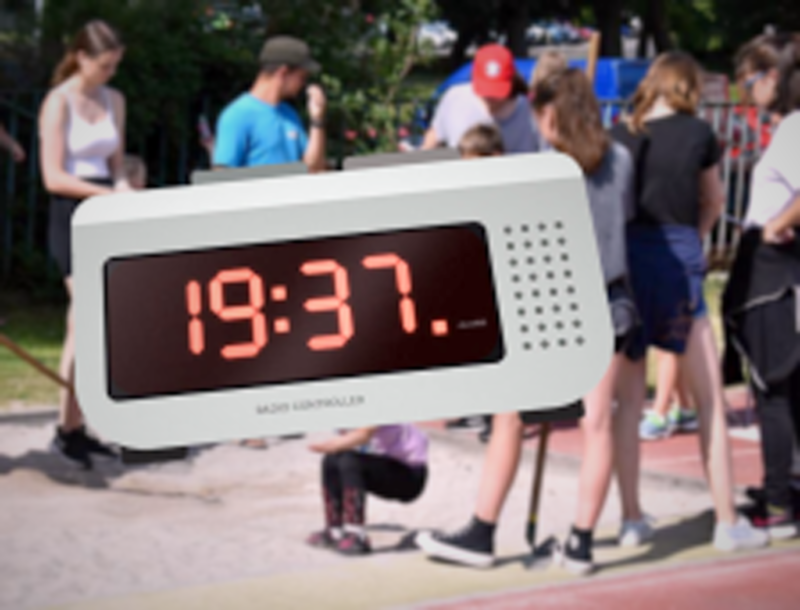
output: h=19 m=37
